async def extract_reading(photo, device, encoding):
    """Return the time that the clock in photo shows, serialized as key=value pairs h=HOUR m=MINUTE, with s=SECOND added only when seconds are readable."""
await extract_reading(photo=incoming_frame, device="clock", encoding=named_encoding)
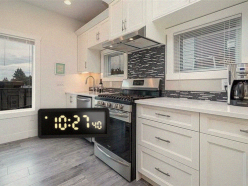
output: h=10 m=27 s=40
